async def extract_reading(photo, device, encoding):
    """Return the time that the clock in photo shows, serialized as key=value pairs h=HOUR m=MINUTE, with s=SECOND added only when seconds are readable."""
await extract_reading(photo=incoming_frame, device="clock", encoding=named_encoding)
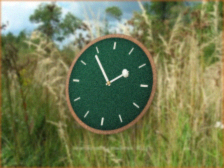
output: h=1 m=54
